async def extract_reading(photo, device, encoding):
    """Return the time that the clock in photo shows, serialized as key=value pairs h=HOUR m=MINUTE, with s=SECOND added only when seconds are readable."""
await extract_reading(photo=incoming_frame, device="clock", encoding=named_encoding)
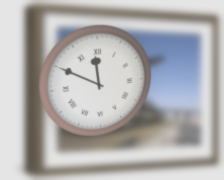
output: h=11 m=50
